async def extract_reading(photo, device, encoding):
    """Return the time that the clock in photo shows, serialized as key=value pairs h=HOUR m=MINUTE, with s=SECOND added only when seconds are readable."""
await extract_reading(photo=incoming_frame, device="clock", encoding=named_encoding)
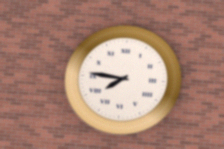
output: h=7 m=46
